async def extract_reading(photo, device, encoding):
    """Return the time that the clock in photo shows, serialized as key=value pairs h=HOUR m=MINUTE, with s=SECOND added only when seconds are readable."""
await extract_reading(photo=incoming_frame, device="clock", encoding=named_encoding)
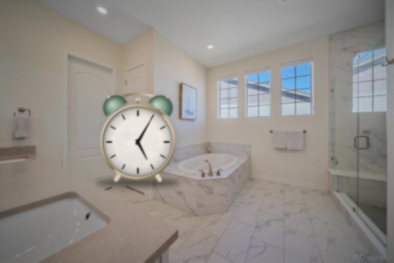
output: h=5 m=5
